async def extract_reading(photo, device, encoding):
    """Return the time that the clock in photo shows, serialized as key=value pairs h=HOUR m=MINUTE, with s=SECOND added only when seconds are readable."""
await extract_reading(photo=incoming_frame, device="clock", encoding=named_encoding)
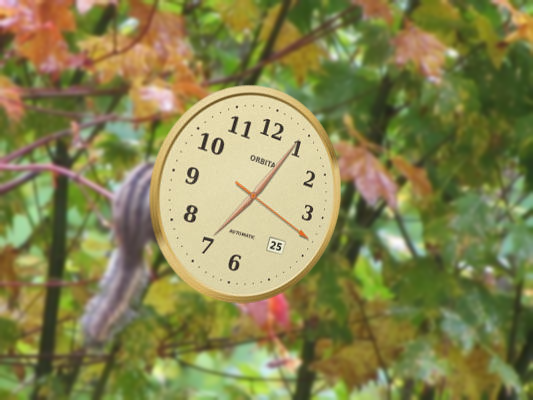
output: h=7 m=4 s=18
